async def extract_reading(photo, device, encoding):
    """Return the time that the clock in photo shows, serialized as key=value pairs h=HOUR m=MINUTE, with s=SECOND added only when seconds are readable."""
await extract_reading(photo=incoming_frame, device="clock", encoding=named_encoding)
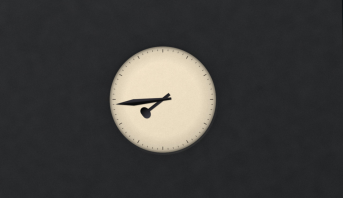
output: h=7 m=44
